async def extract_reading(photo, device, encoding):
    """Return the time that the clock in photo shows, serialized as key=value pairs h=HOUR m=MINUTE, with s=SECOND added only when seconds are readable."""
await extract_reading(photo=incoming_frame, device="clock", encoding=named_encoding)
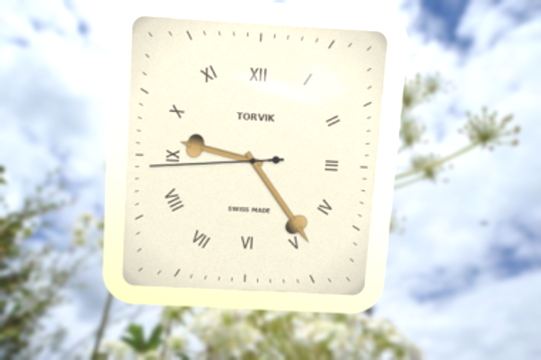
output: h=9 m=23 s=44
